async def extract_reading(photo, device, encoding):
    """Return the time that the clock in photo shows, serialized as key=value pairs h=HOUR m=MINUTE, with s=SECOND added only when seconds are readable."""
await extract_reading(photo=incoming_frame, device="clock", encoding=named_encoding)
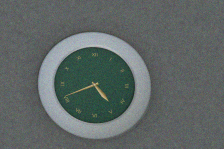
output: h=4 m=41
